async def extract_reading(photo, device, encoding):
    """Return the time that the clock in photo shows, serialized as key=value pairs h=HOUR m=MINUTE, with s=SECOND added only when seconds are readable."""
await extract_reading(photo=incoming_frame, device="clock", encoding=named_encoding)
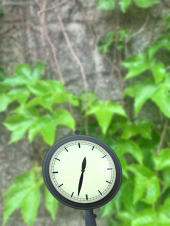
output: h=12 m=33
